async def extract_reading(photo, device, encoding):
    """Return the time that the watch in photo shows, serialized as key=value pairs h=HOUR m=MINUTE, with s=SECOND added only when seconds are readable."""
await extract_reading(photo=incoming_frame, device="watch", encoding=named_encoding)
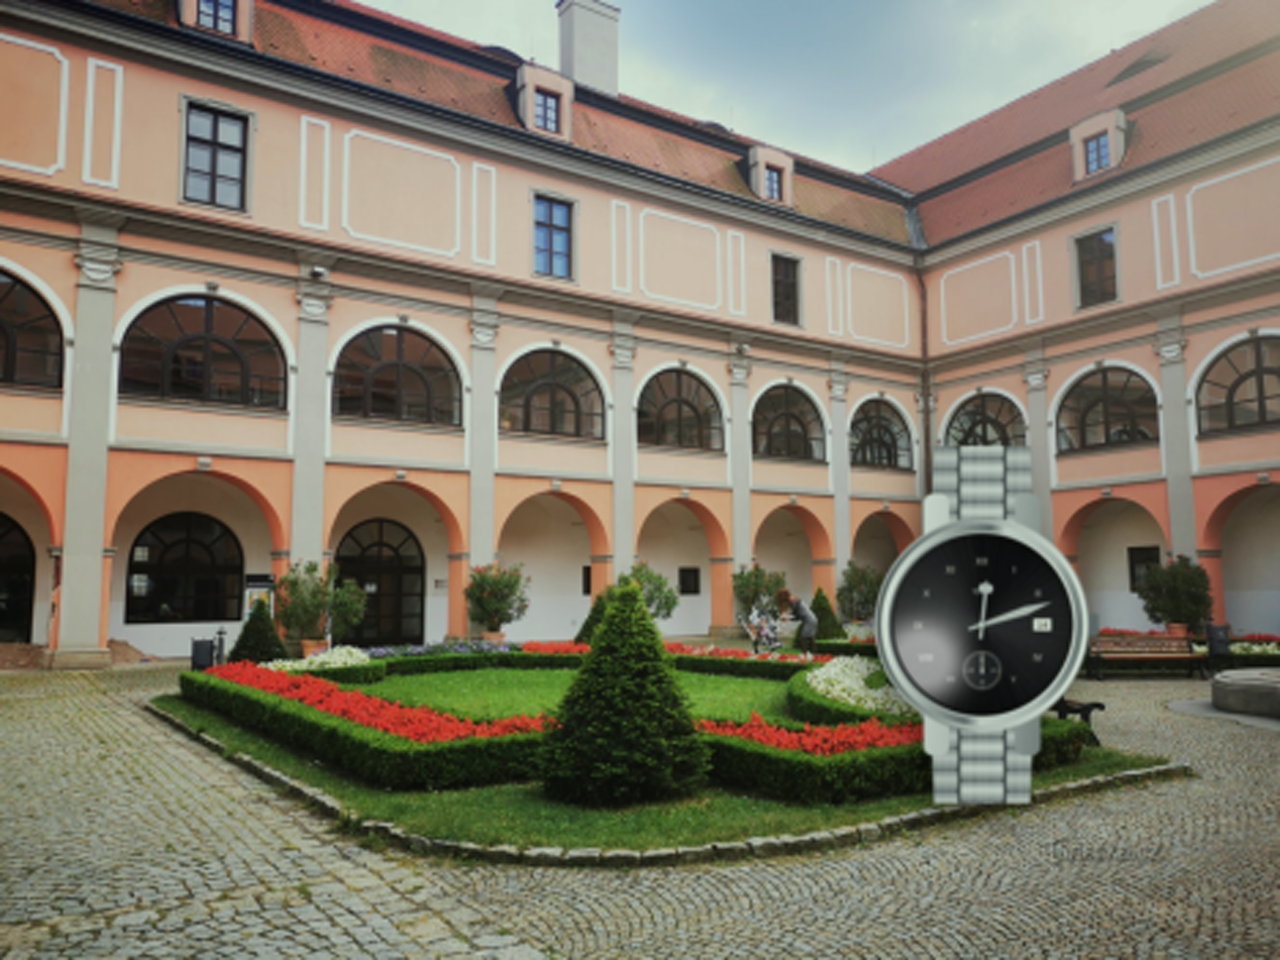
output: h=12 m=12
